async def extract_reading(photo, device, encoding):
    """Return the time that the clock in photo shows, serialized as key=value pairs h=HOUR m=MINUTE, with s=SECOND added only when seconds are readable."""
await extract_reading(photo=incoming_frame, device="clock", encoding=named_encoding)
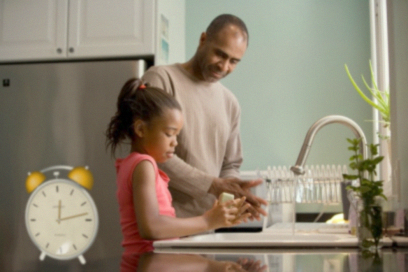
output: h=12 m=13
